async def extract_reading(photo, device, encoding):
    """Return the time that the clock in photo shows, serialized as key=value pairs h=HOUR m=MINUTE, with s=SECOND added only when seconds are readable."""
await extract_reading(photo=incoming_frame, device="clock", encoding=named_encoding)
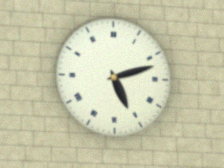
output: h=5 m=12
